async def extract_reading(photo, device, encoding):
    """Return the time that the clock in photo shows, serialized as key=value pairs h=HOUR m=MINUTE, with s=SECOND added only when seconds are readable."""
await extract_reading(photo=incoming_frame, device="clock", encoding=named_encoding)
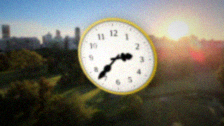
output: h=2 m=37
